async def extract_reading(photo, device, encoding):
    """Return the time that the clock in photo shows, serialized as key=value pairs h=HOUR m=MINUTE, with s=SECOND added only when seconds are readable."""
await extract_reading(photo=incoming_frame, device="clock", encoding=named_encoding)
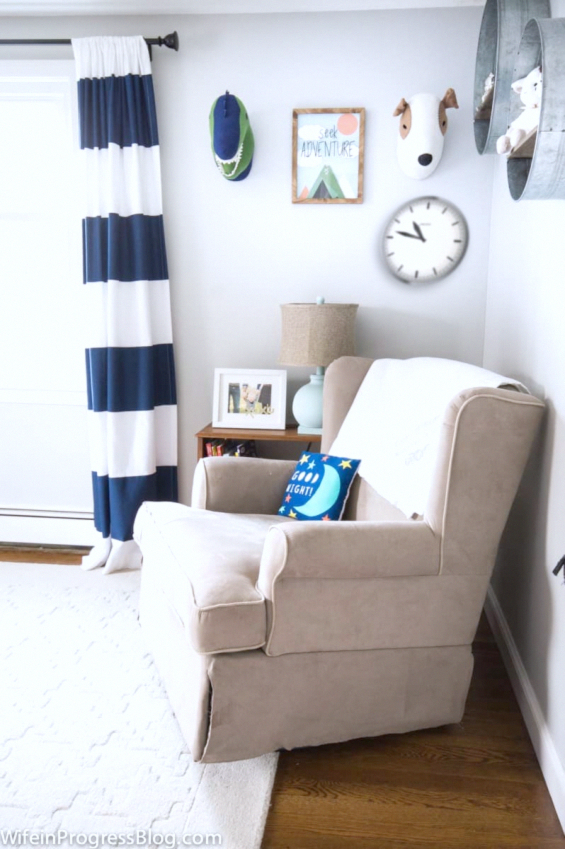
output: h=10 m=47
